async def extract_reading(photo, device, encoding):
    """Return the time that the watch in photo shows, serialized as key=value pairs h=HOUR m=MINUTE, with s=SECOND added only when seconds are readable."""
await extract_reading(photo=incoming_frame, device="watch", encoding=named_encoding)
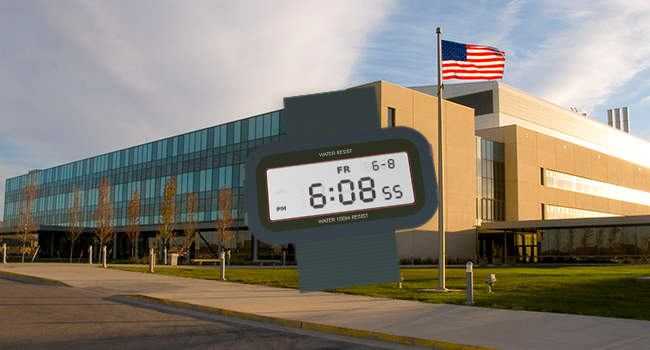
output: h=6 m=8 s=55
